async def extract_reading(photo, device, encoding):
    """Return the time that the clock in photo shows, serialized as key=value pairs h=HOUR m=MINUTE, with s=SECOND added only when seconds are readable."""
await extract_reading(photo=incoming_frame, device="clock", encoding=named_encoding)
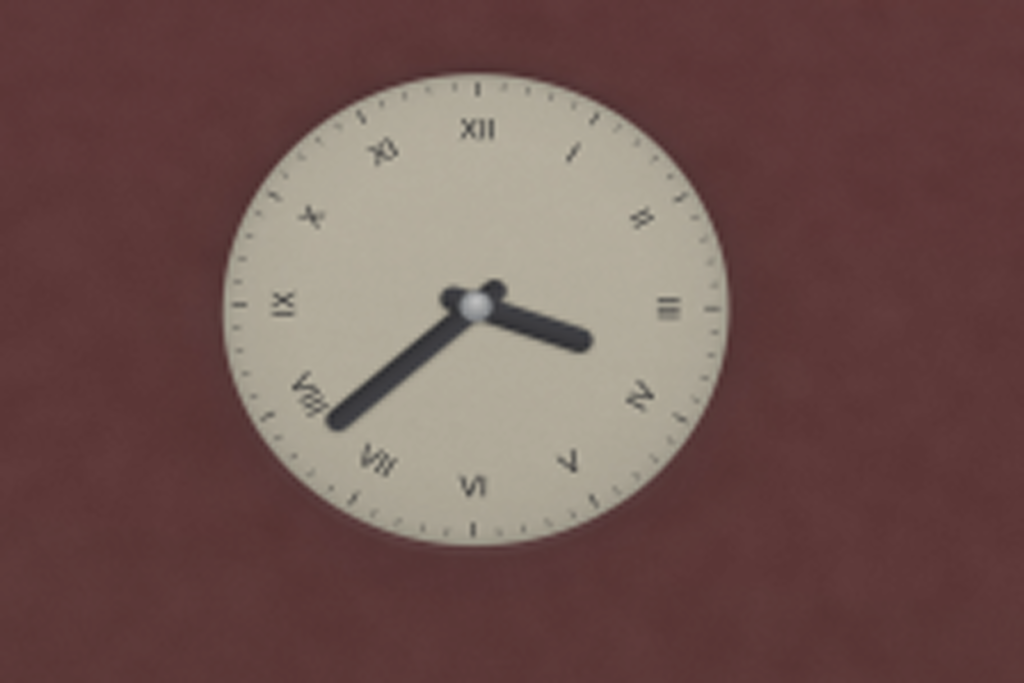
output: h=3 m=38
